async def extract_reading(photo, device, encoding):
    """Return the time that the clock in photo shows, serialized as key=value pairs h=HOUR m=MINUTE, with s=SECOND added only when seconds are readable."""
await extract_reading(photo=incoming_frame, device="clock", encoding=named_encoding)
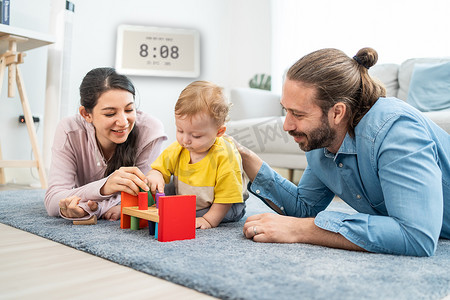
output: h=8 m=8
